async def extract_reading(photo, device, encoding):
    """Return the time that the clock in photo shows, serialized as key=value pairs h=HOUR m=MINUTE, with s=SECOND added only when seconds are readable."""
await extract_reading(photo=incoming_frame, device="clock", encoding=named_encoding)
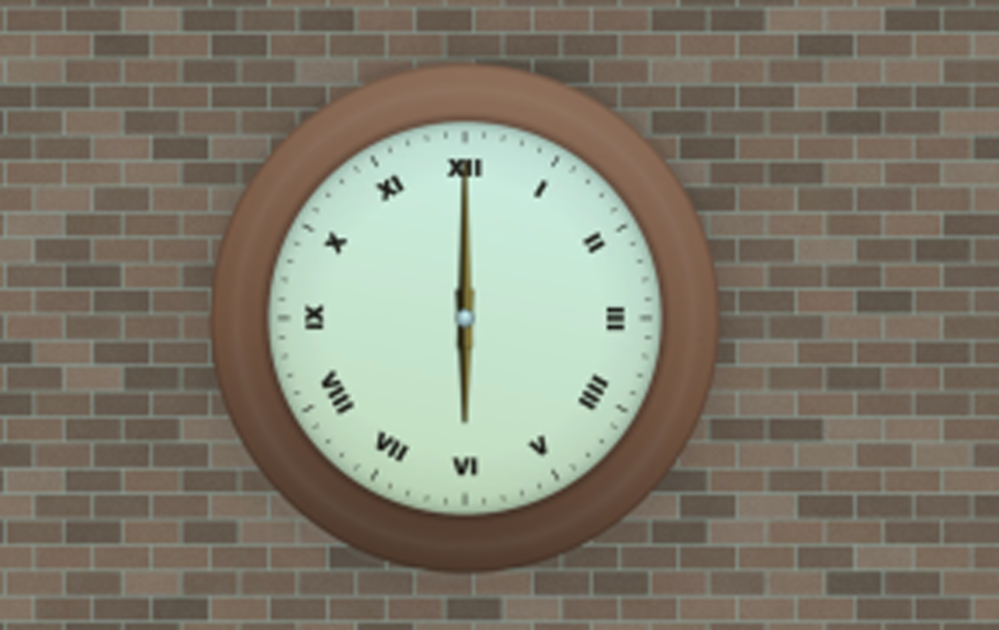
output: h=6 m=0
